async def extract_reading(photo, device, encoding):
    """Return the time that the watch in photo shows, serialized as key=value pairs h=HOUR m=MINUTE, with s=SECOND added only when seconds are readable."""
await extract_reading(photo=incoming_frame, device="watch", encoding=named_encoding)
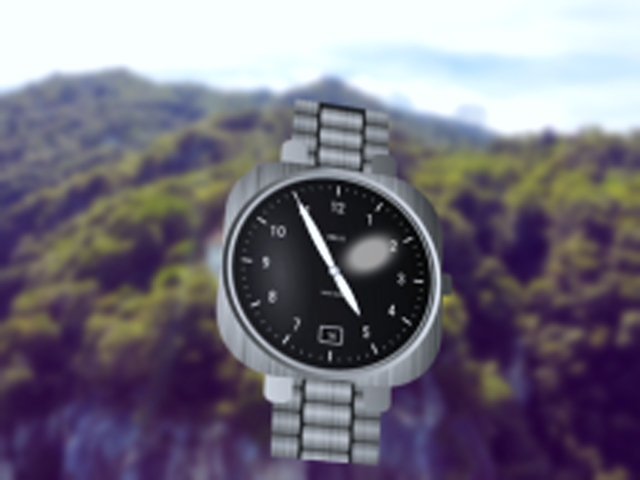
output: h=4 m=55
